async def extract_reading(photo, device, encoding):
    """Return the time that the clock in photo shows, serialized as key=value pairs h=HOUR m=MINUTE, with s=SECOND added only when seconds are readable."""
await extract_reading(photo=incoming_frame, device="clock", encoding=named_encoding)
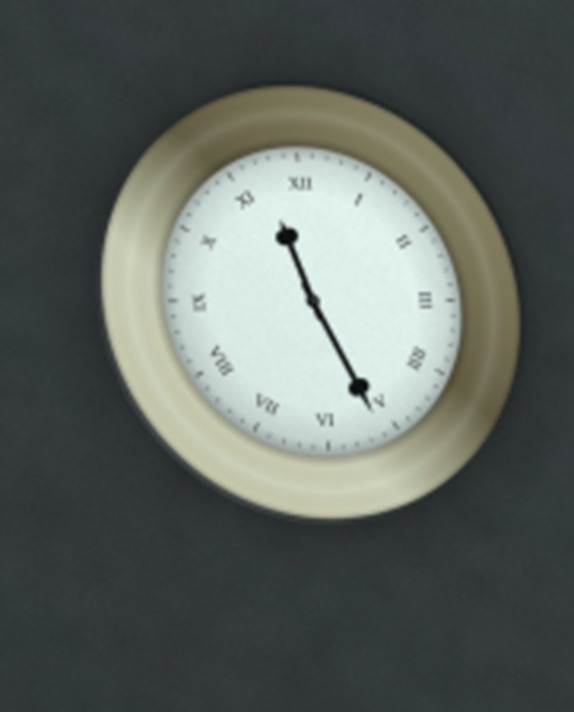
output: h=11 m=26
